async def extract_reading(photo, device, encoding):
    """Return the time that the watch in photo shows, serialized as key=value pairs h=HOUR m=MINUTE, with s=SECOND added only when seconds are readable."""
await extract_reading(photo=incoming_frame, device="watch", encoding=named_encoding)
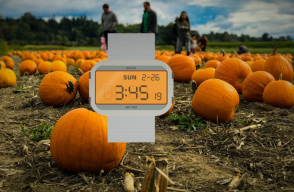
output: h=3 m=45 s=19
